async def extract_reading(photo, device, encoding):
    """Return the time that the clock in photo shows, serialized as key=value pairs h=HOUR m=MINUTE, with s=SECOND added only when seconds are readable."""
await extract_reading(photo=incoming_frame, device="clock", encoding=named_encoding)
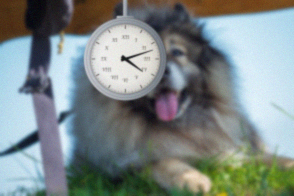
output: h=4 m=12
